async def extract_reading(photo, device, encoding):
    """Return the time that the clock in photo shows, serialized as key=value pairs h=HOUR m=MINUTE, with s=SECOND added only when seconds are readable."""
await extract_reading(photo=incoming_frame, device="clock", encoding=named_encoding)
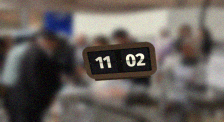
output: h=11 m=2
